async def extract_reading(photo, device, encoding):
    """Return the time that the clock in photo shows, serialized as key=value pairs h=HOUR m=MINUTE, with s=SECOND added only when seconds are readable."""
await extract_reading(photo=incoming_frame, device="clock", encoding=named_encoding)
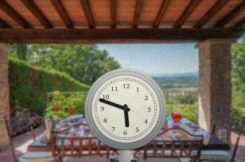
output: h=5 m=48
